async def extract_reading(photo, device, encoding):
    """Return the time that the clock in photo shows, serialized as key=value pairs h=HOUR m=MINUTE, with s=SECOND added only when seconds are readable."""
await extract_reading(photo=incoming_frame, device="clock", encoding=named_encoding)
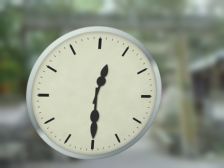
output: h=12 m=30
